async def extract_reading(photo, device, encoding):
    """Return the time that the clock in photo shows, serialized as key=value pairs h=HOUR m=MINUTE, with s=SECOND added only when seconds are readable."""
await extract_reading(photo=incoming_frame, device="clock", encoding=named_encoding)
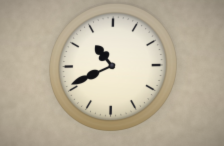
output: h=10 m=41
